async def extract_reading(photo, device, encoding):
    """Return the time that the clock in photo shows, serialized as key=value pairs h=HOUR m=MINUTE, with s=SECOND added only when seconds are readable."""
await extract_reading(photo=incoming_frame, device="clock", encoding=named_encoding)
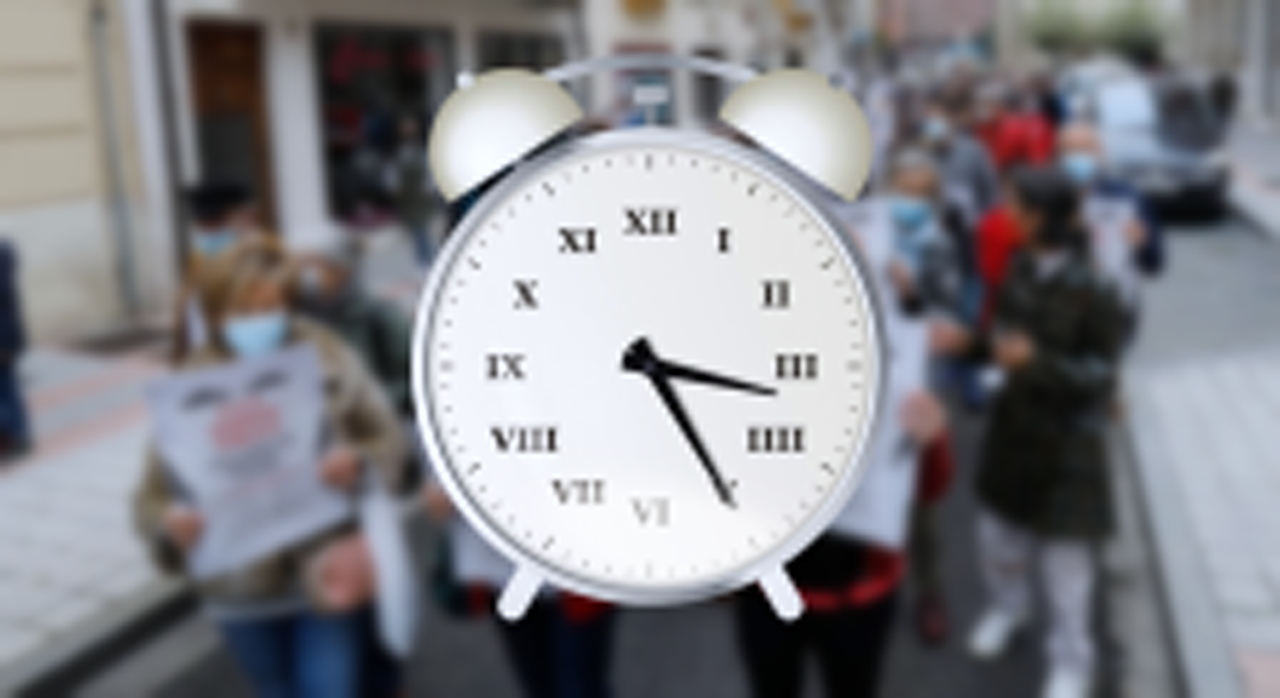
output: h=3 m=25
